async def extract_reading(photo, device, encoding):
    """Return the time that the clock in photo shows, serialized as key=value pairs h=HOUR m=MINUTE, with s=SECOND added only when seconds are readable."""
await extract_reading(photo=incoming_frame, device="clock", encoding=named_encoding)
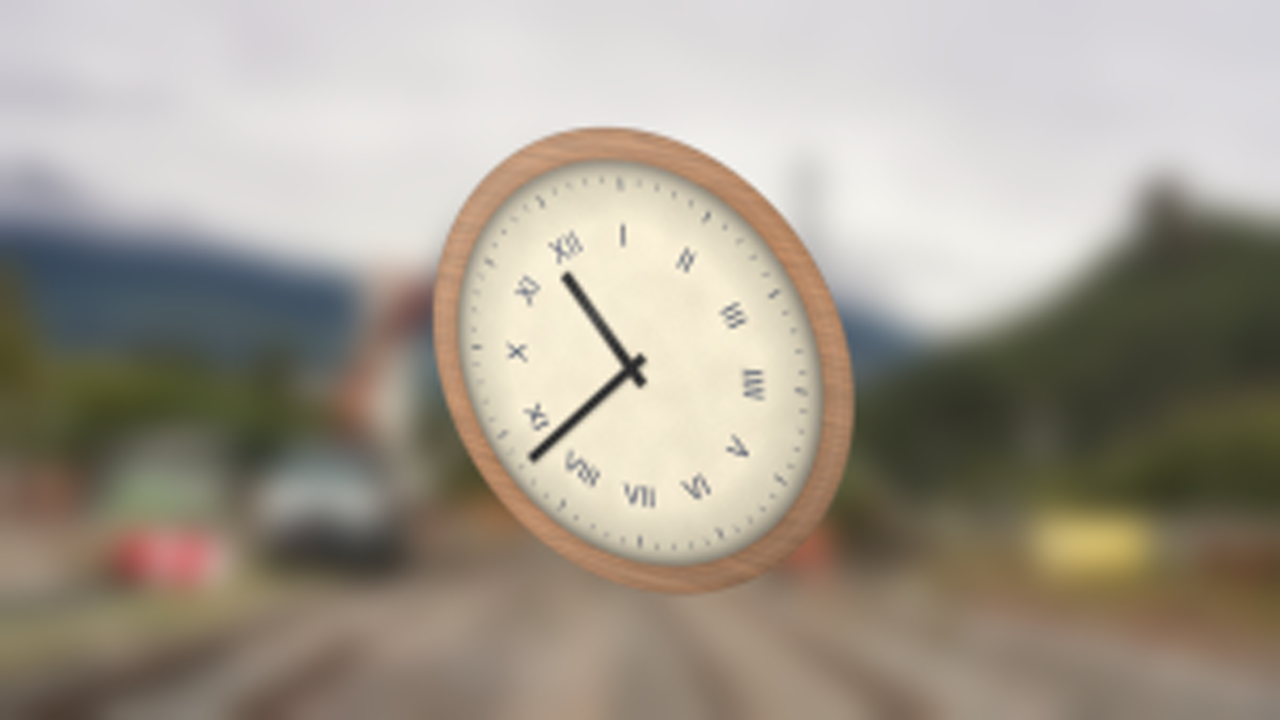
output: h=11 m=43
